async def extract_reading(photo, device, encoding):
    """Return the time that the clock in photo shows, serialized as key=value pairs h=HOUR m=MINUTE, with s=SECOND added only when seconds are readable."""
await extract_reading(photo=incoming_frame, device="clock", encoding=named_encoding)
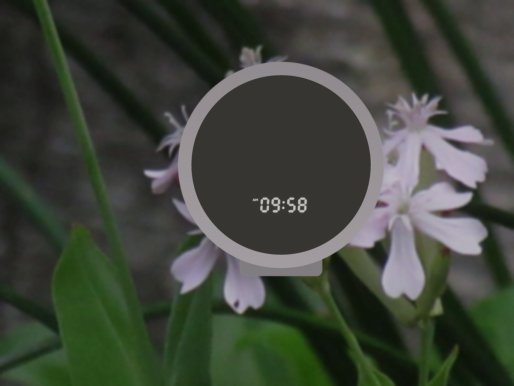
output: h=9 m=58
